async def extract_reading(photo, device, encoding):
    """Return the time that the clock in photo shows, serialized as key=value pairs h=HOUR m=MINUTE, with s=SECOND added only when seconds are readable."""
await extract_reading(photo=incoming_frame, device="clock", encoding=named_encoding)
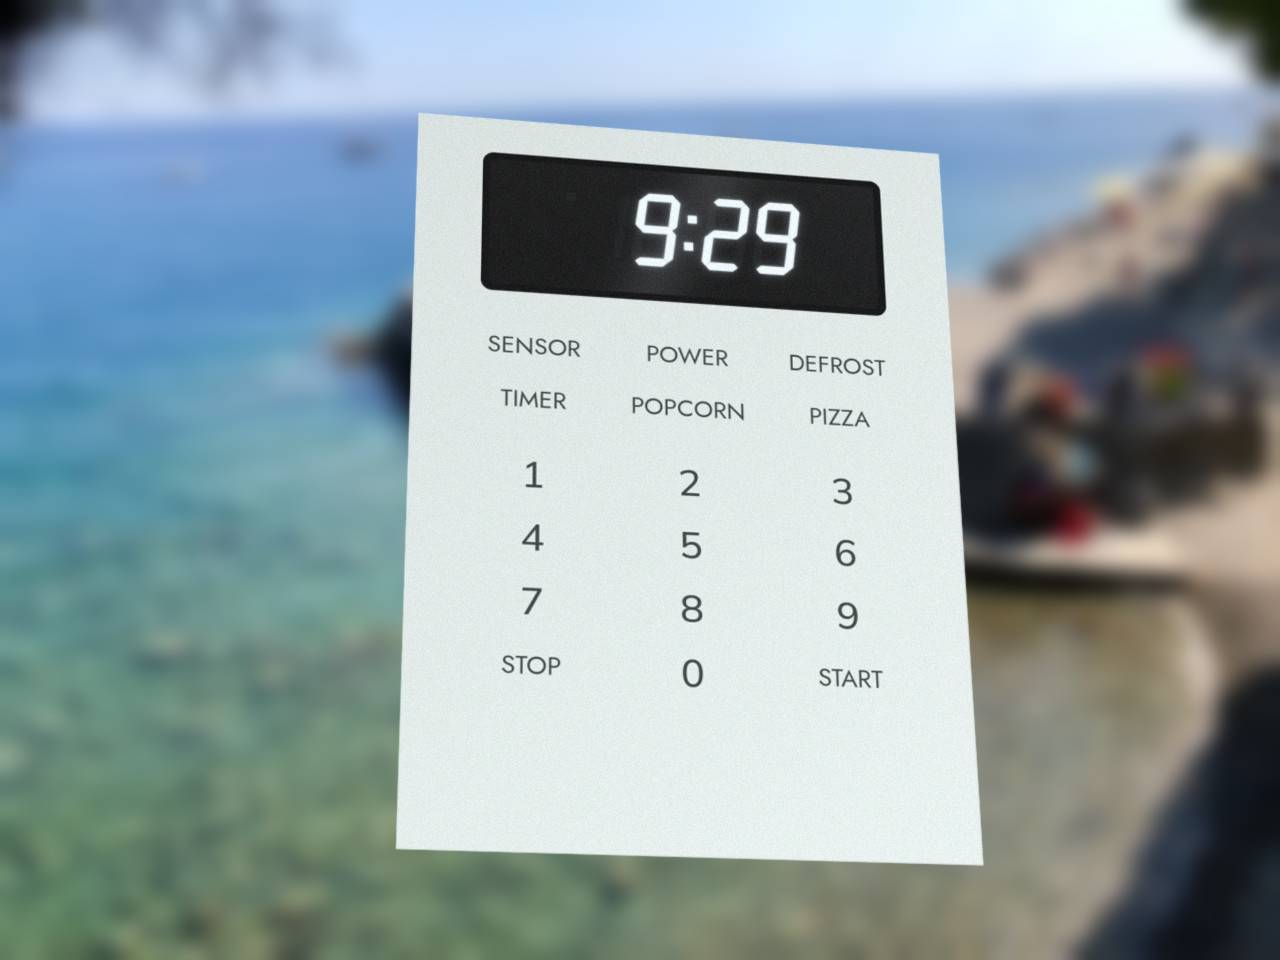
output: h=9 m=29
